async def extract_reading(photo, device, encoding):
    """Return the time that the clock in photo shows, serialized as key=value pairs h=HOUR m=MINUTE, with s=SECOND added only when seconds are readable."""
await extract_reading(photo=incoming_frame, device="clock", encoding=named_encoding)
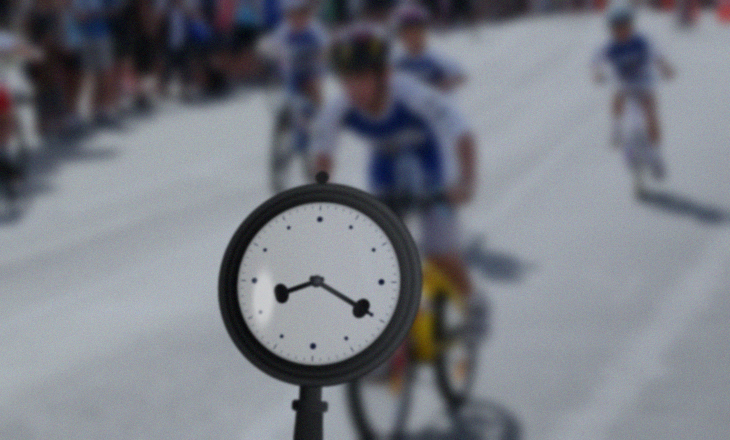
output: h=8 m=20
